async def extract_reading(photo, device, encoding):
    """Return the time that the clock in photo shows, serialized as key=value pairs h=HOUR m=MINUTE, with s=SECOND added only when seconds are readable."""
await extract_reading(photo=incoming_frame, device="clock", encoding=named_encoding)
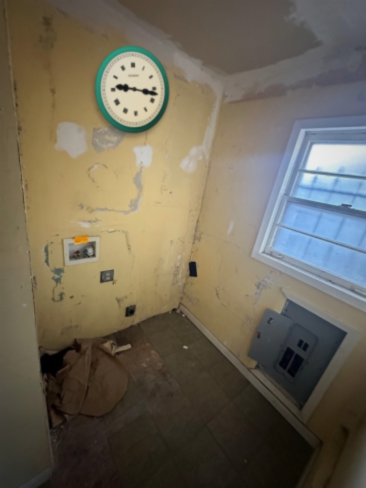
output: h=9 m=17
